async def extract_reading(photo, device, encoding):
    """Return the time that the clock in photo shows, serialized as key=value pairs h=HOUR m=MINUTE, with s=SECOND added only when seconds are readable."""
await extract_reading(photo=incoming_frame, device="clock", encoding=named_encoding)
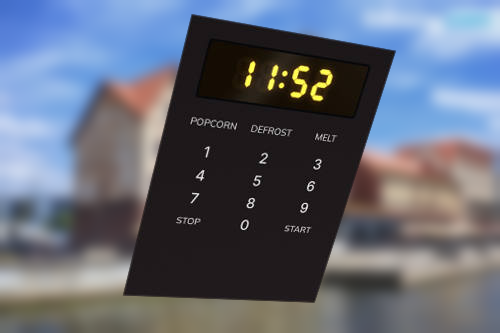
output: h=11 m=52
